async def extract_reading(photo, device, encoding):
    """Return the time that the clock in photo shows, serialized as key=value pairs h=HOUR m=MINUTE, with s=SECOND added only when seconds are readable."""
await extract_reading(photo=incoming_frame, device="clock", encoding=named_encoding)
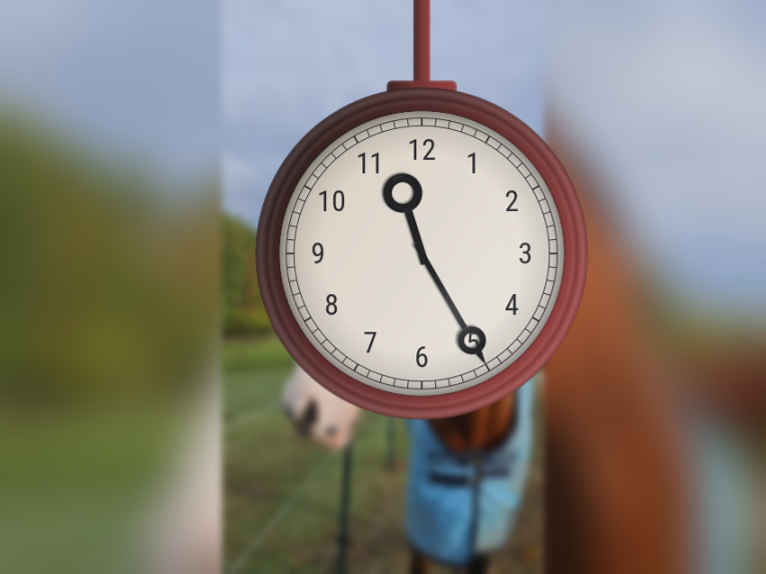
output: h=11 m=25
